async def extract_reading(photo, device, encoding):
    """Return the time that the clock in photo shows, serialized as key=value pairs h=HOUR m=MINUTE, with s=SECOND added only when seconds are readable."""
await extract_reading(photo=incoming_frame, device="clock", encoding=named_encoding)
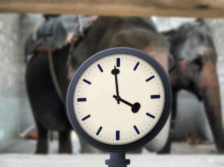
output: h=3 m=59
